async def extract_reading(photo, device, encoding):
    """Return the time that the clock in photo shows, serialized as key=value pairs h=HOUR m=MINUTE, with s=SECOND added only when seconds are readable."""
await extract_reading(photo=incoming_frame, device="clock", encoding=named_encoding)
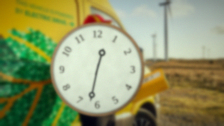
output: h=12 m=32
